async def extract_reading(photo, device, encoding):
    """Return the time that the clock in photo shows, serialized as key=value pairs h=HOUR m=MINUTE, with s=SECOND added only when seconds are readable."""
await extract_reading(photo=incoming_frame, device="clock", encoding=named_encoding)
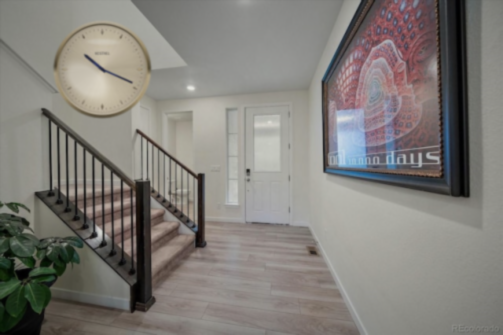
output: h=10 m=19
